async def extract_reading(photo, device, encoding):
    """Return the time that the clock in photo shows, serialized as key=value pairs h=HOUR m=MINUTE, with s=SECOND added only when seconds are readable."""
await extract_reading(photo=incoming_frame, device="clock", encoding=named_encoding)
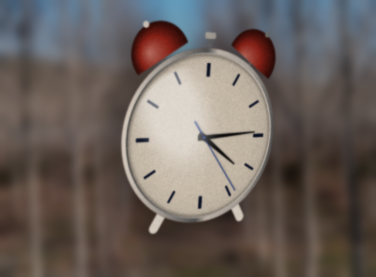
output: h=4 m=14 s=24
